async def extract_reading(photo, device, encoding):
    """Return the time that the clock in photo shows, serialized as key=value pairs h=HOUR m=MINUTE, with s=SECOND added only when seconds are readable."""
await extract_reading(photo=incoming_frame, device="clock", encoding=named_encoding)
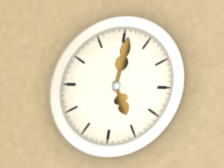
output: h=5 m=1
